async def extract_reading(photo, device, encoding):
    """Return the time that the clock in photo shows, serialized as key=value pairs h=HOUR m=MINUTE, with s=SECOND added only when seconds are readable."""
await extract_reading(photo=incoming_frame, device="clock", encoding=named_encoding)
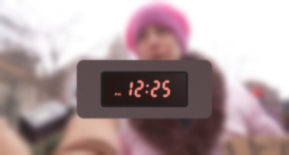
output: h=12 m=25
